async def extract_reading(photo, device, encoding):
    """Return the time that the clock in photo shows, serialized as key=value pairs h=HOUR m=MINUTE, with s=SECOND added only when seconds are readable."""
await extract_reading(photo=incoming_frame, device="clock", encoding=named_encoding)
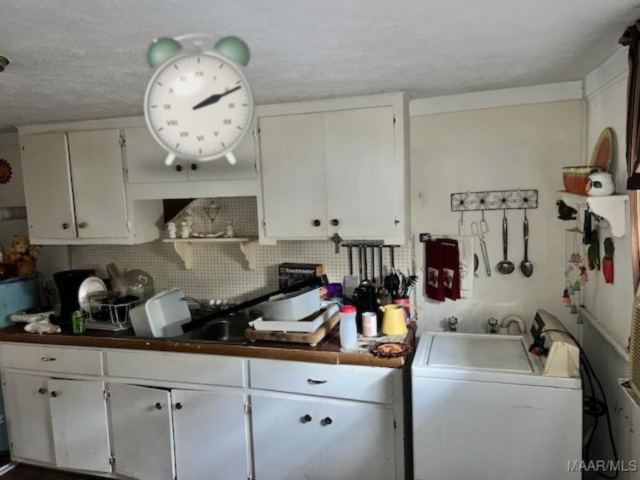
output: h=2 m=11
